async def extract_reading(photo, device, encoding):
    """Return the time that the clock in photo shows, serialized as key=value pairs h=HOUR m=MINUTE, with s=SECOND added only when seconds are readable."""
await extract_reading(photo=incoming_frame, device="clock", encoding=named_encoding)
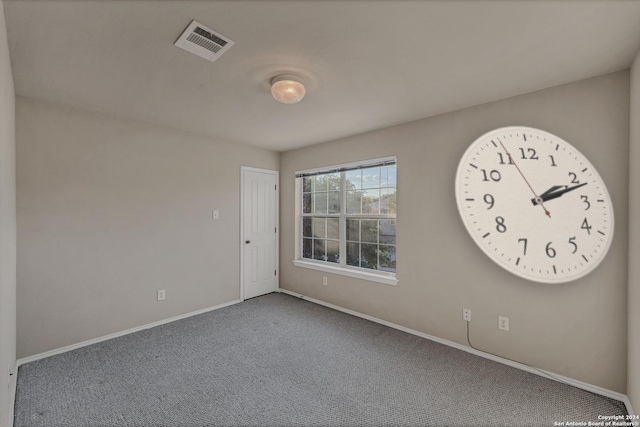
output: h=2 m=11 s=56
